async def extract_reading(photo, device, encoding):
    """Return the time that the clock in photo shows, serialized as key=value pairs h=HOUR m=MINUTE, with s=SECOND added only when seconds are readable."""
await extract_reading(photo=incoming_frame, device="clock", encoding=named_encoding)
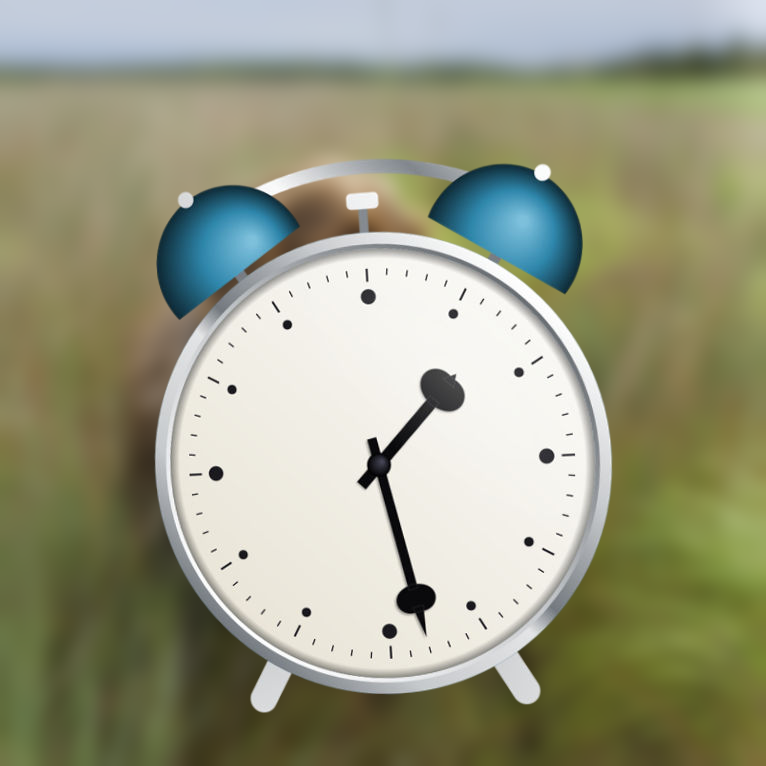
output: h=1 m=28
